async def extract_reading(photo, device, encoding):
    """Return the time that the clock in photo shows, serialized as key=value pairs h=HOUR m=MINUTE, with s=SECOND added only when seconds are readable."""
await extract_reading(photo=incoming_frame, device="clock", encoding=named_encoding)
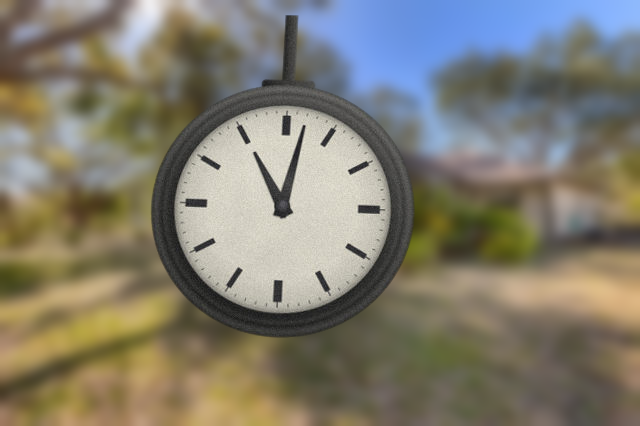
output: h=11 m=2
